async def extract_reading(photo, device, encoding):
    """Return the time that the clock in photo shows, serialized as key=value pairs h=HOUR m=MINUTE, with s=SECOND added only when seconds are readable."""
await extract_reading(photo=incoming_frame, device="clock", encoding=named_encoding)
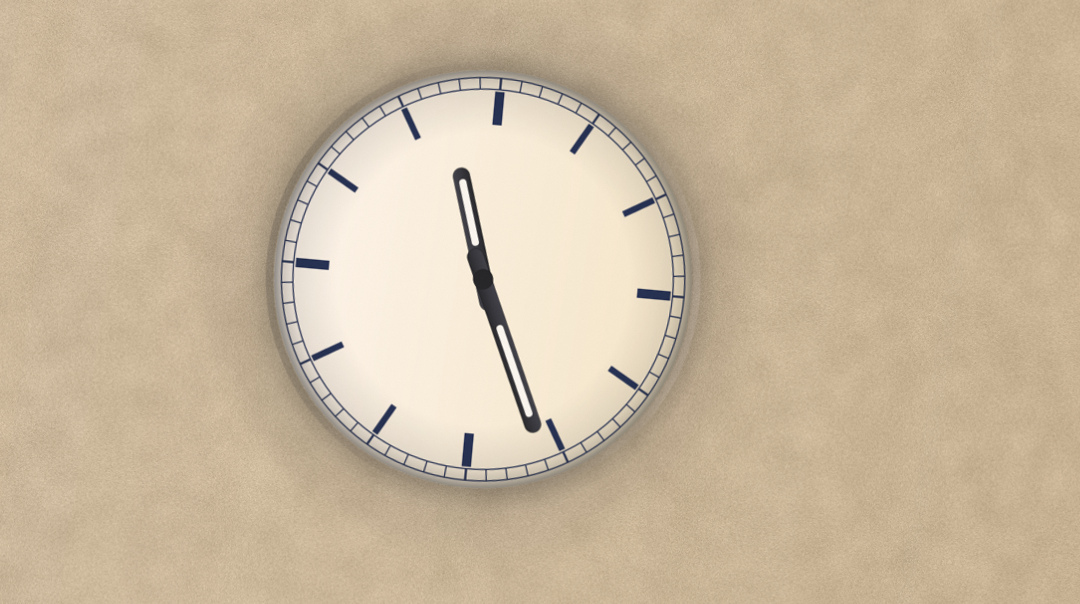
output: h=11 m=26
